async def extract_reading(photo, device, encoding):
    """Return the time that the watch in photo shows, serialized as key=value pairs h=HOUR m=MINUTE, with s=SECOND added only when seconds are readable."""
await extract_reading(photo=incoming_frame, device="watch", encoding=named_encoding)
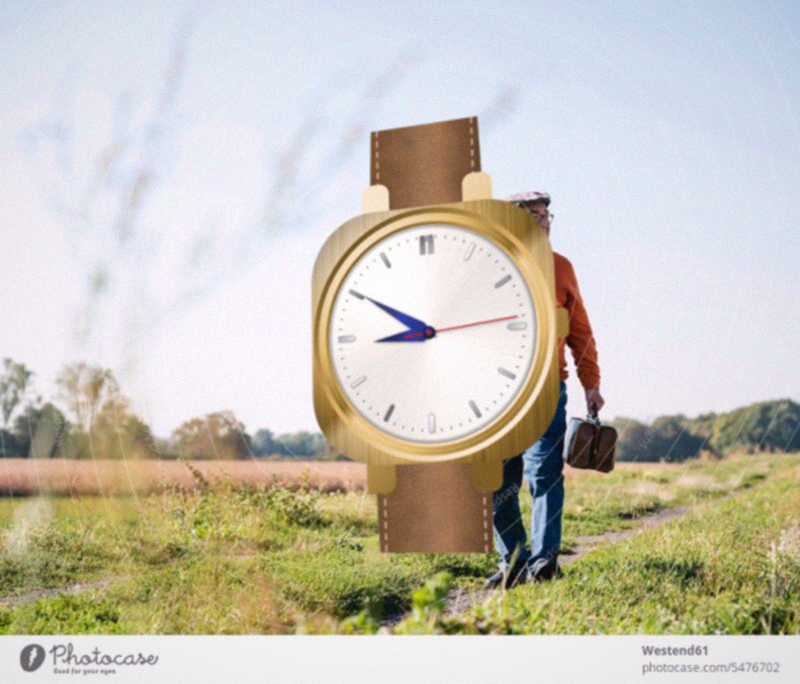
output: h=8 m=50 s=14
